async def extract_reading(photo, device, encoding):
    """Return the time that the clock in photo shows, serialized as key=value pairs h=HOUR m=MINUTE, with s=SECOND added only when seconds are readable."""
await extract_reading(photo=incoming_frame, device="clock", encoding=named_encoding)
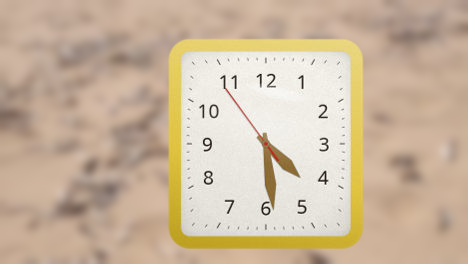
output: h=4 m=28 s=54
